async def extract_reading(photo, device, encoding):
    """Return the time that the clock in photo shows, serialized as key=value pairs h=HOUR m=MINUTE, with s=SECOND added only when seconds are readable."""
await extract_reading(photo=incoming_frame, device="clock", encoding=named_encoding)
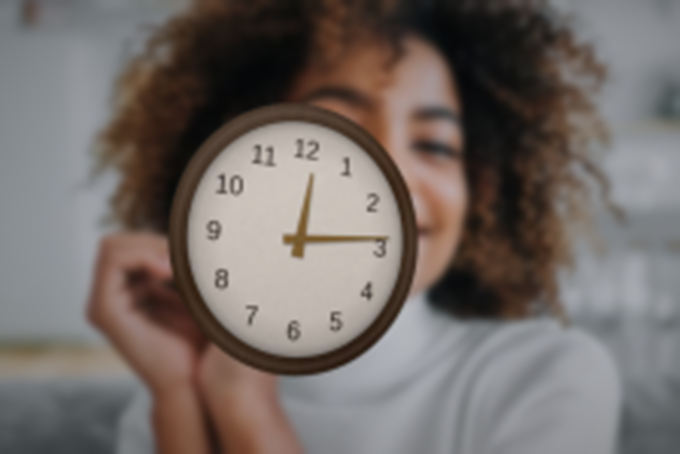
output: h=12 m=14
